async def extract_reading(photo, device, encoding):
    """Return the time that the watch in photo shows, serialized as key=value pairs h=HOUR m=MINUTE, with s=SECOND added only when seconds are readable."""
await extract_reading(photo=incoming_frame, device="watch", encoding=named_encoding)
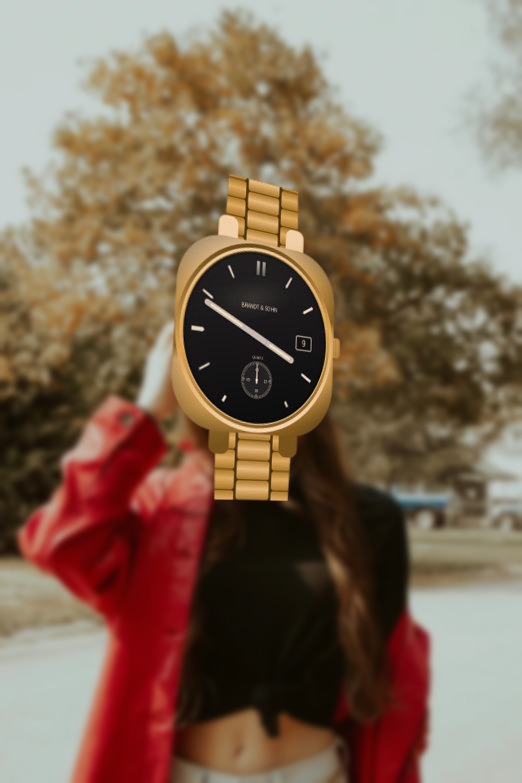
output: h=3 m=49
